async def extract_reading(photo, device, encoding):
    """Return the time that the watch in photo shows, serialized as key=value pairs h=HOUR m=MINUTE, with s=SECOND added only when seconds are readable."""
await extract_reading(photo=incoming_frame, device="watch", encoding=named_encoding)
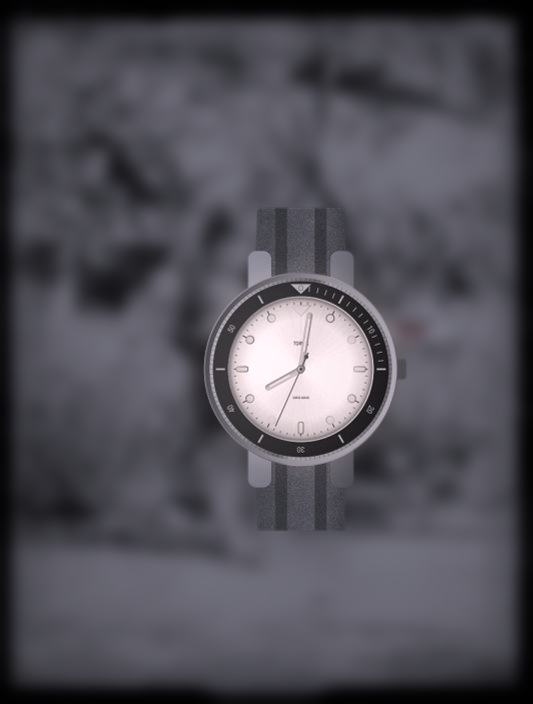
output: h=8 m=1 s=34
